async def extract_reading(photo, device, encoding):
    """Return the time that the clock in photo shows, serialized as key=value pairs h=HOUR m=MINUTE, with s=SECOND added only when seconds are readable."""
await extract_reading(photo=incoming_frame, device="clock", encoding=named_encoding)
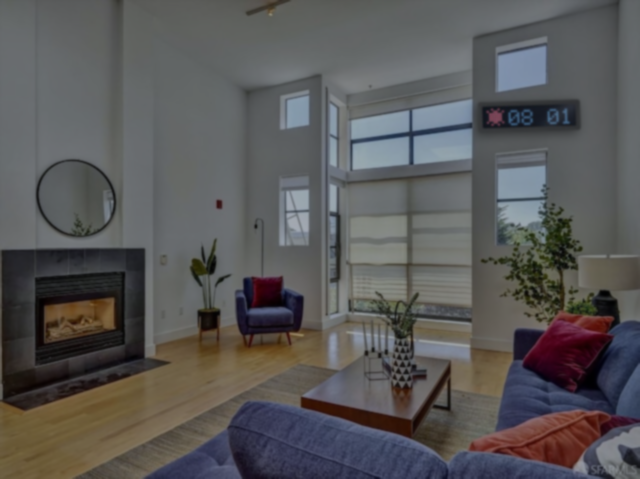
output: h=8 m=1
